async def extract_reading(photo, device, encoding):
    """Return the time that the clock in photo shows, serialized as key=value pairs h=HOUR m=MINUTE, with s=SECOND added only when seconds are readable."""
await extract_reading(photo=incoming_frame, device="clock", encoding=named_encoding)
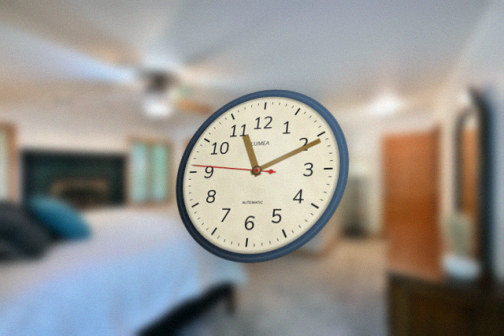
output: h=11 m=10 s=46
